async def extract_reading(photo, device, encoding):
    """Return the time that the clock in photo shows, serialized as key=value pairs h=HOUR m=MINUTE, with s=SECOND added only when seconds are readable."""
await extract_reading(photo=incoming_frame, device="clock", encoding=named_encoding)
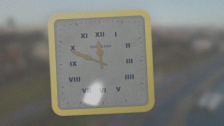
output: h=11 m=49
